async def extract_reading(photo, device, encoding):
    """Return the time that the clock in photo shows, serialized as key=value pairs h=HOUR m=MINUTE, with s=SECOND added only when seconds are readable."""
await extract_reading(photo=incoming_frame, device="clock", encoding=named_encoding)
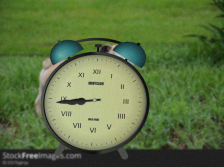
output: h=8 m=44
